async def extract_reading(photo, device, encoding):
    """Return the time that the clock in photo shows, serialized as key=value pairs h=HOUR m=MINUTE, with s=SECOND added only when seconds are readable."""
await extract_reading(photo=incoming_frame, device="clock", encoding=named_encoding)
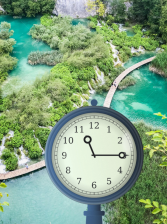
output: h=11 m=15
